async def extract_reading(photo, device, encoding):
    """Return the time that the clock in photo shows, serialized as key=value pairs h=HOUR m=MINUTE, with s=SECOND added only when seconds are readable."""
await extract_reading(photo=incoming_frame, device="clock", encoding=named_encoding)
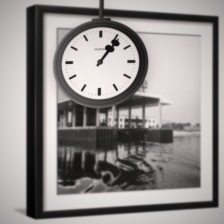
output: h=1 m=6
